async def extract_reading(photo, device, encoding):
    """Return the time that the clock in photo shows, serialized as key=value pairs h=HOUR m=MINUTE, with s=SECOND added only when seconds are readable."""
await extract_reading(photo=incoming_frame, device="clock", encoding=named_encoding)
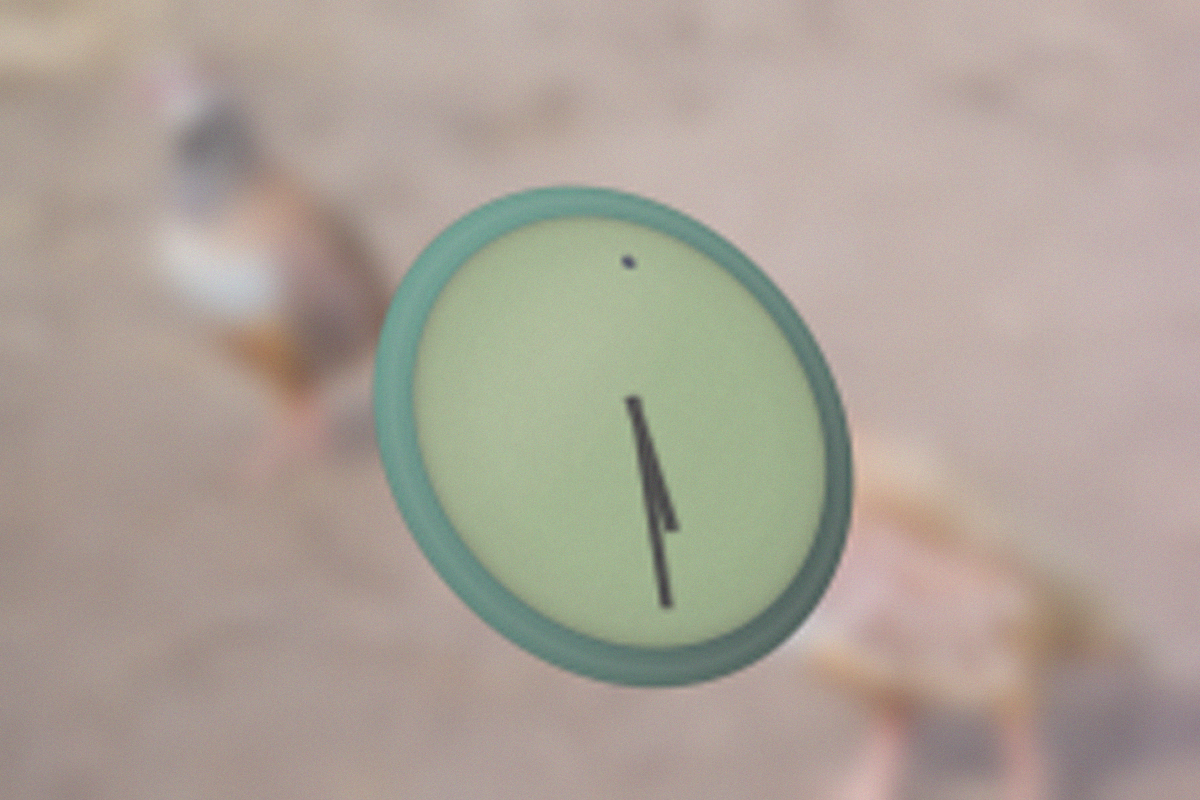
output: h=5 m=29
